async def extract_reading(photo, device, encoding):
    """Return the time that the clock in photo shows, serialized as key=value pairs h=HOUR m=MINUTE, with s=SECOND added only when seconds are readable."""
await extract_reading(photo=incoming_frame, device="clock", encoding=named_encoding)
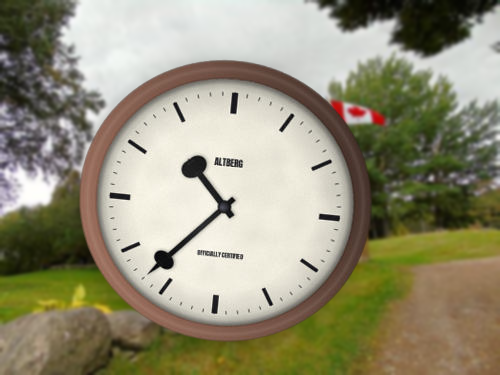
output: h=10 m=37
